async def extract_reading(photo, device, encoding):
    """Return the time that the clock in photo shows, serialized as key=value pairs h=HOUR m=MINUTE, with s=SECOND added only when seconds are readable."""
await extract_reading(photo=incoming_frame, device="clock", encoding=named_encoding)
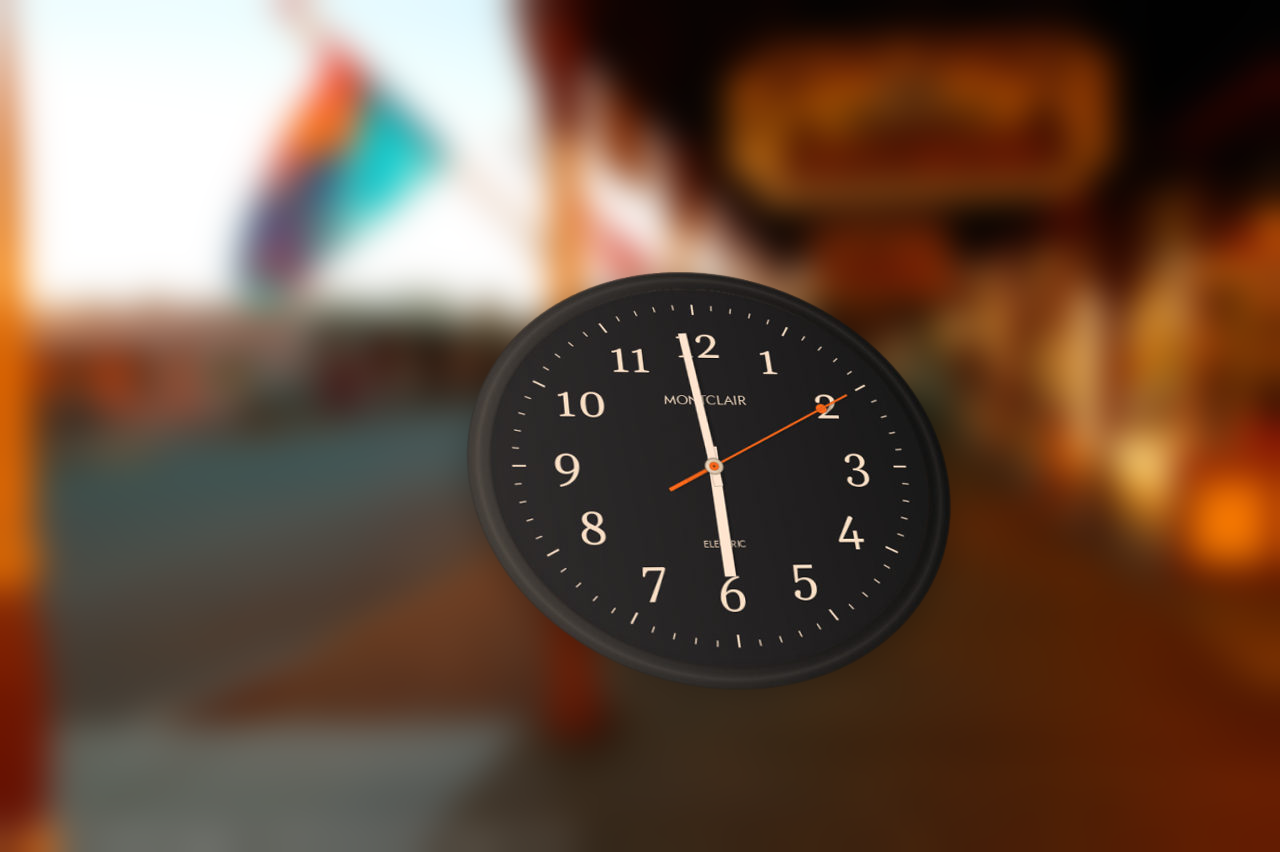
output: h=5 m=59 s=10
